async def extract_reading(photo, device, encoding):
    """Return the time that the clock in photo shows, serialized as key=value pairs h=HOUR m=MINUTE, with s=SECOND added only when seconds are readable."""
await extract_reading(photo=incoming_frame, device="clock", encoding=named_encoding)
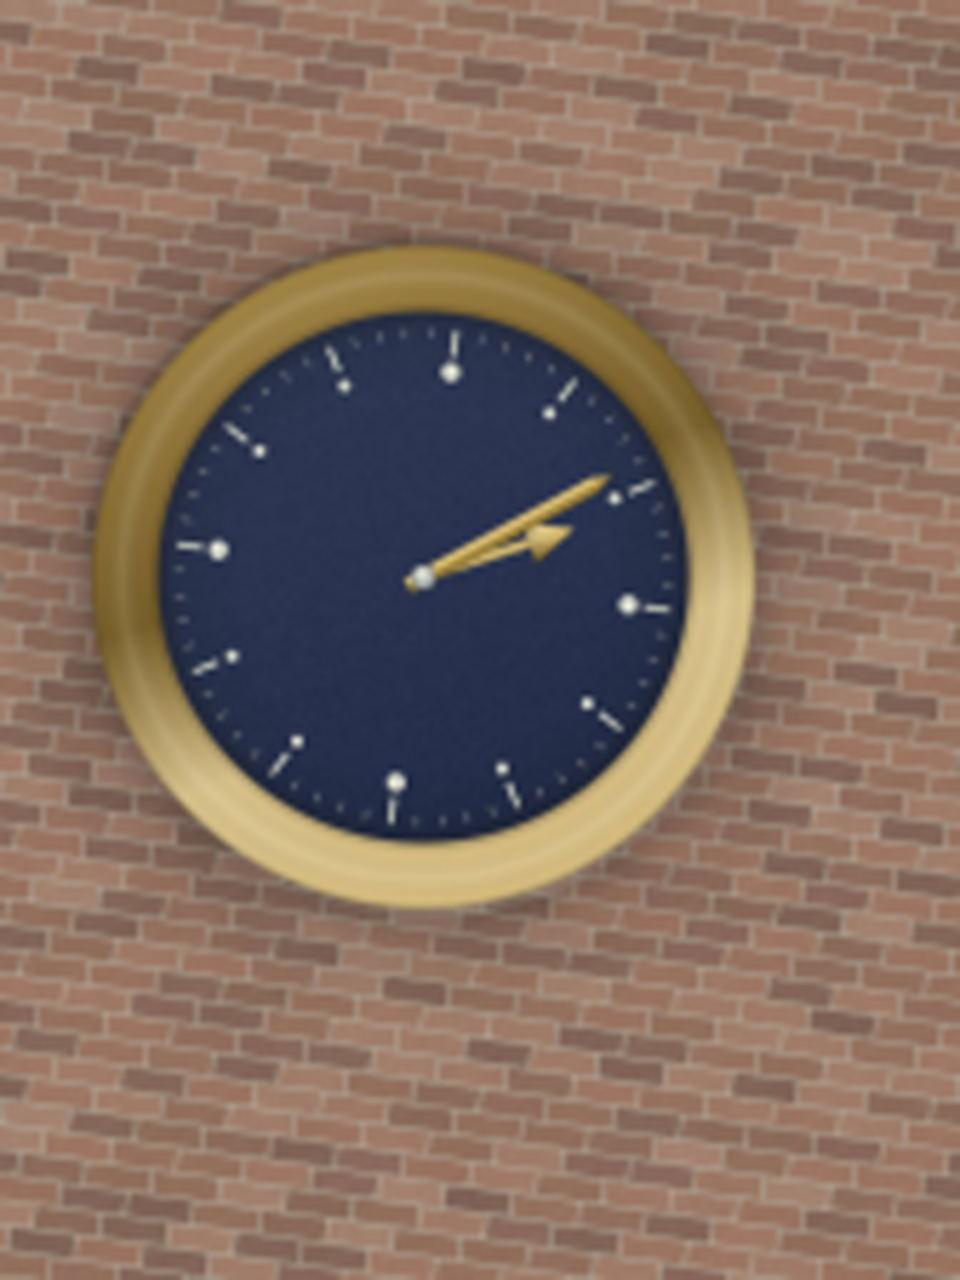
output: h=2 m=9
